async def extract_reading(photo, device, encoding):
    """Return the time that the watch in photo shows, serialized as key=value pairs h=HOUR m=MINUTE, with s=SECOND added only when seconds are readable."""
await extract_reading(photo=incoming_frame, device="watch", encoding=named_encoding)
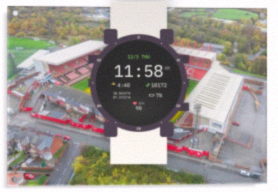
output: h=11 m=58
